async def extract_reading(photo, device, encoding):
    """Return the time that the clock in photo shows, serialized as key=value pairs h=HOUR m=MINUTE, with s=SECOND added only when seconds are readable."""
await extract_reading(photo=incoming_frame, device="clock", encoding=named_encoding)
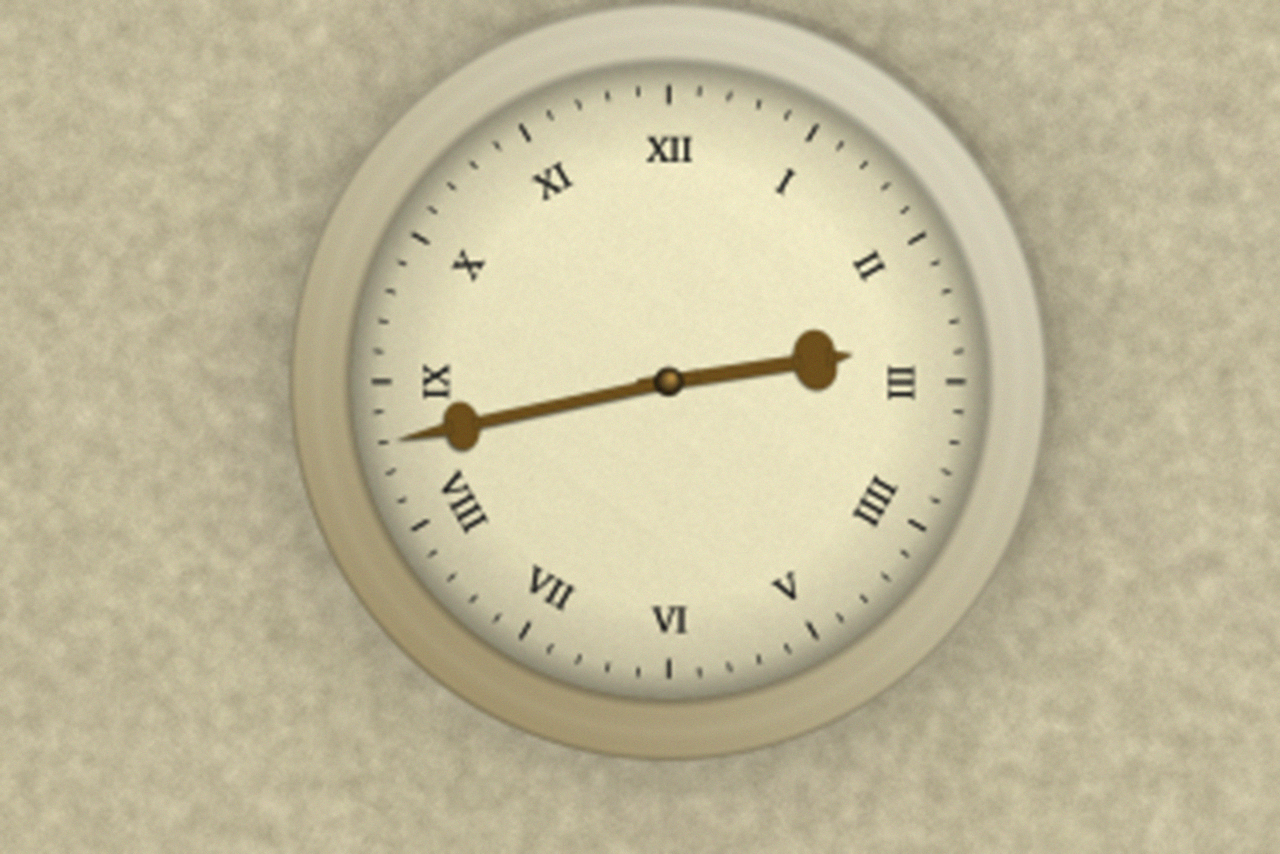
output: h=2 m=43
